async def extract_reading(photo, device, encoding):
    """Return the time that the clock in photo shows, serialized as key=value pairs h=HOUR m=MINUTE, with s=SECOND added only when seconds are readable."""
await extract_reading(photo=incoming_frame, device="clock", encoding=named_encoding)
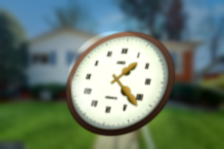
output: h=1 m=22
